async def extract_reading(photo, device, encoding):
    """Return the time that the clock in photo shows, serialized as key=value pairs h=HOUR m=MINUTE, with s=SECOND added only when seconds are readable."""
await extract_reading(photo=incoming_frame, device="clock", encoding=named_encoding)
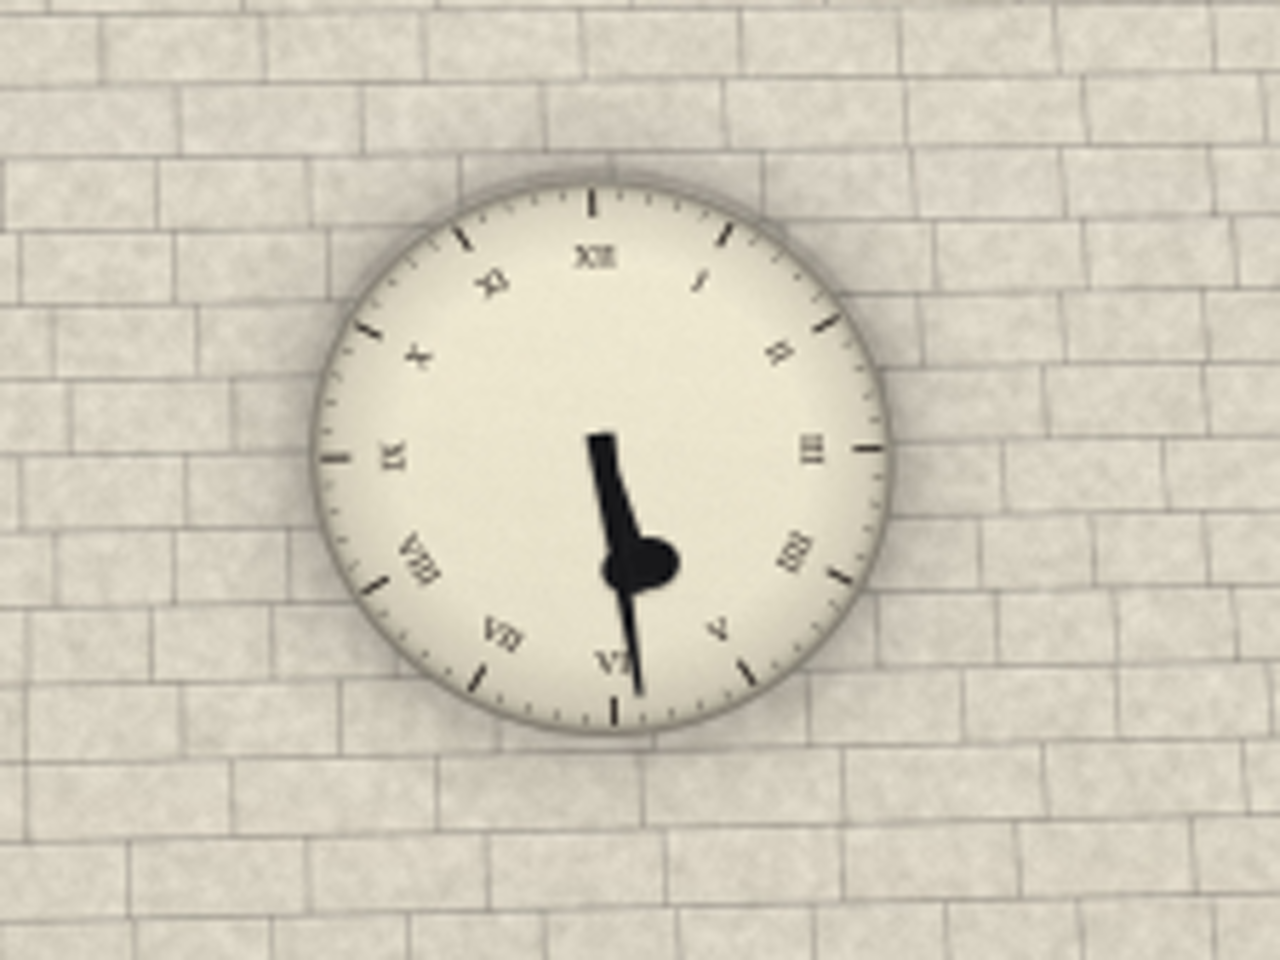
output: h=5 m=29
